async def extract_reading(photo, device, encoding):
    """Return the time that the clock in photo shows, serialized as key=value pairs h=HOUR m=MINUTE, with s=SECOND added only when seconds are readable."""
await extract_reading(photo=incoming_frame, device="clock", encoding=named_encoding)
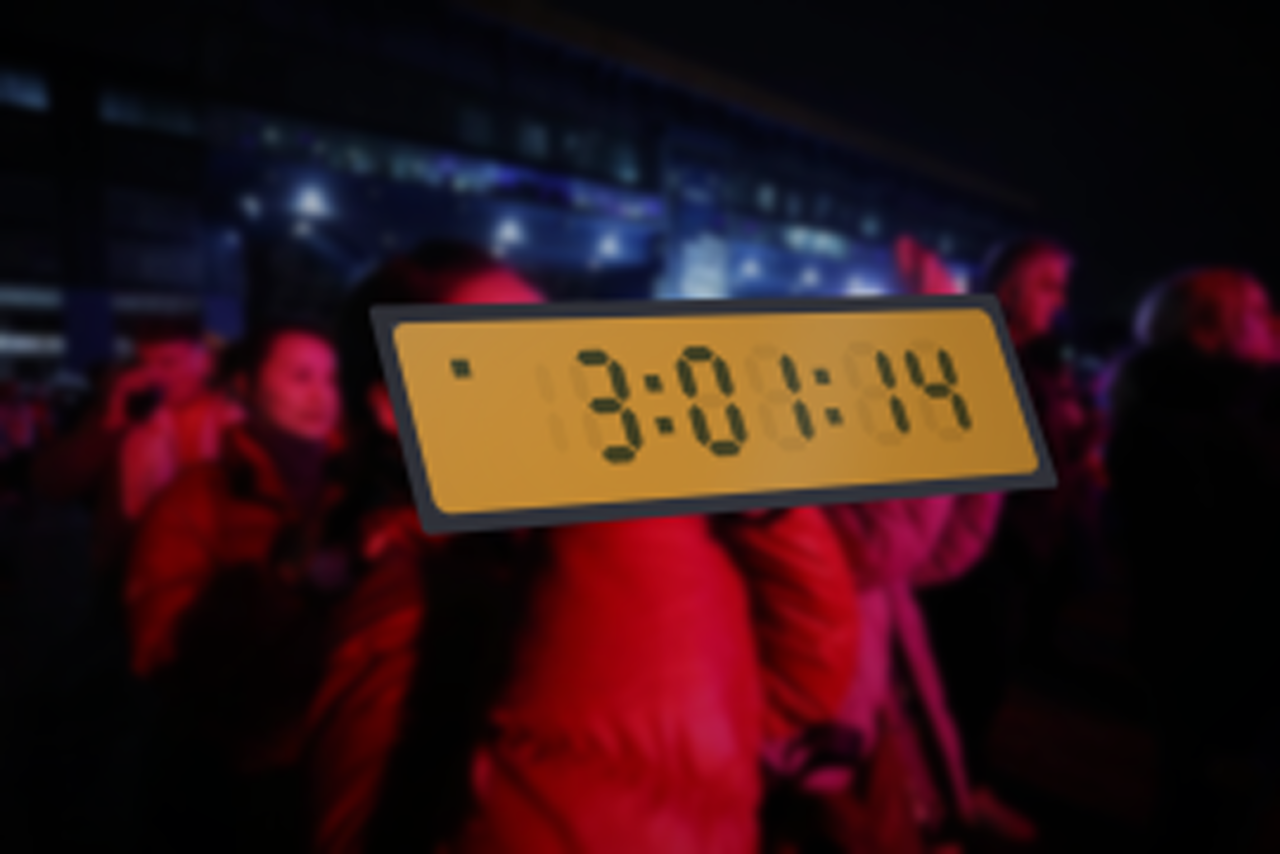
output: h=3 m=1 s=14
